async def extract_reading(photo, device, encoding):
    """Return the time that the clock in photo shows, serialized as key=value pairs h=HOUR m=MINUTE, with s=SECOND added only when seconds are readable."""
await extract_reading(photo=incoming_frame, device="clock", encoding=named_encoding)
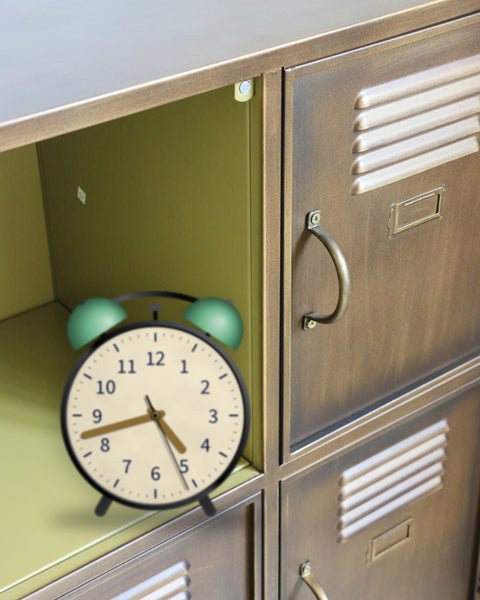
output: h=4 m=42 s=26
